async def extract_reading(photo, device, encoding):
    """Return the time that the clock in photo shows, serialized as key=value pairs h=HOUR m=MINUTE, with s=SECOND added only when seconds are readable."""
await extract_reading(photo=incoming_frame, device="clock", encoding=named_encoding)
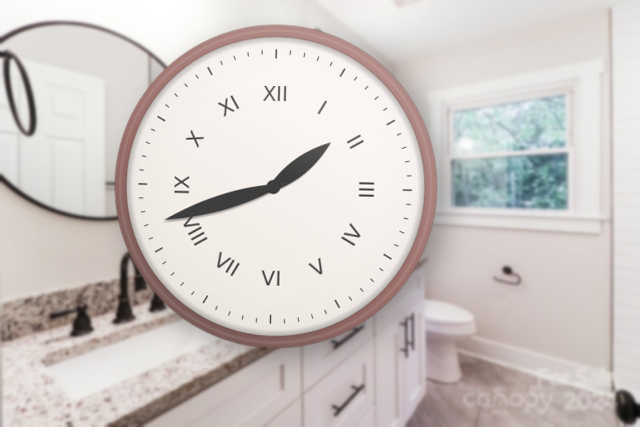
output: h=1 m=42
